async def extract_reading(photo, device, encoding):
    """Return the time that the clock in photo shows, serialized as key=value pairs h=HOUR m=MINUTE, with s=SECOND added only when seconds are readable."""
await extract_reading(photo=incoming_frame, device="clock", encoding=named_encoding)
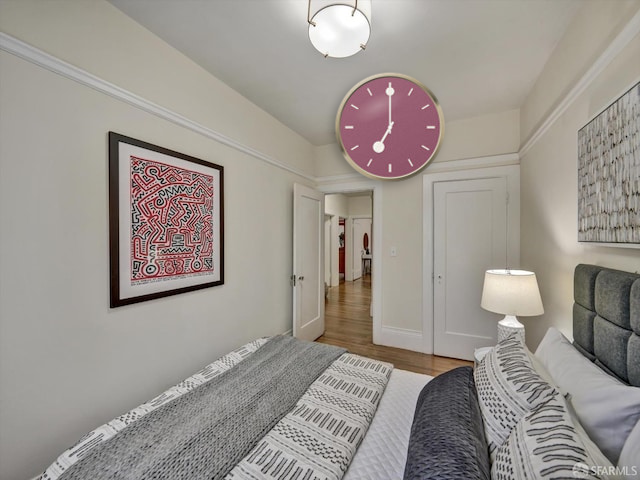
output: h=7 m=0
